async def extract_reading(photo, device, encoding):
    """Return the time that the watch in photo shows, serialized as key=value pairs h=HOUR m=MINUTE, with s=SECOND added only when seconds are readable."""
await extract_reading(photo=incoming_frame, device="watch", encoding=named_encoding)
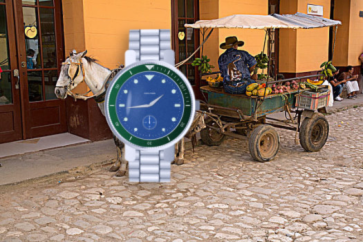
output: h=1 m=44
